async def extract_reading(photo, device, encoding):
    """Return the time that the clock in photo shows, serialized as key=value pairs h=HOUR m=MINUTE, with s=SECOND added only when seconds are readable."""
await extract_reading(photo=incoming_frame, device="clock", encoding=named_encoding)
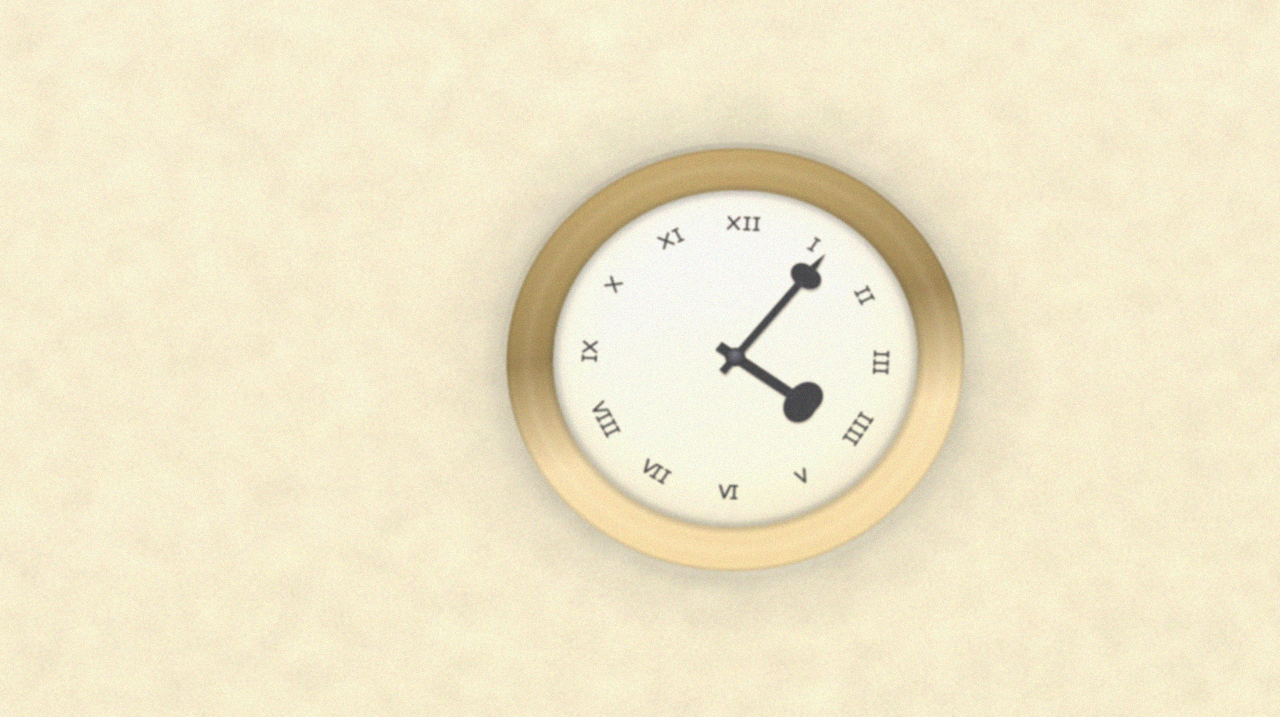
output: h=4 m=6
